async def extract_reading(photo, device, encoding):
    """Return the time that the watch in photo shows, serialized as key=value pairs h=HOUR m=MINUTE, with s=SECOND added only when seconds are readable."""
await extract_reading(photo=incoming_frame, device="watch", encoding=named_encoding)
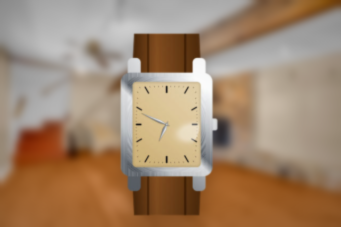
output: h=6 m=49
